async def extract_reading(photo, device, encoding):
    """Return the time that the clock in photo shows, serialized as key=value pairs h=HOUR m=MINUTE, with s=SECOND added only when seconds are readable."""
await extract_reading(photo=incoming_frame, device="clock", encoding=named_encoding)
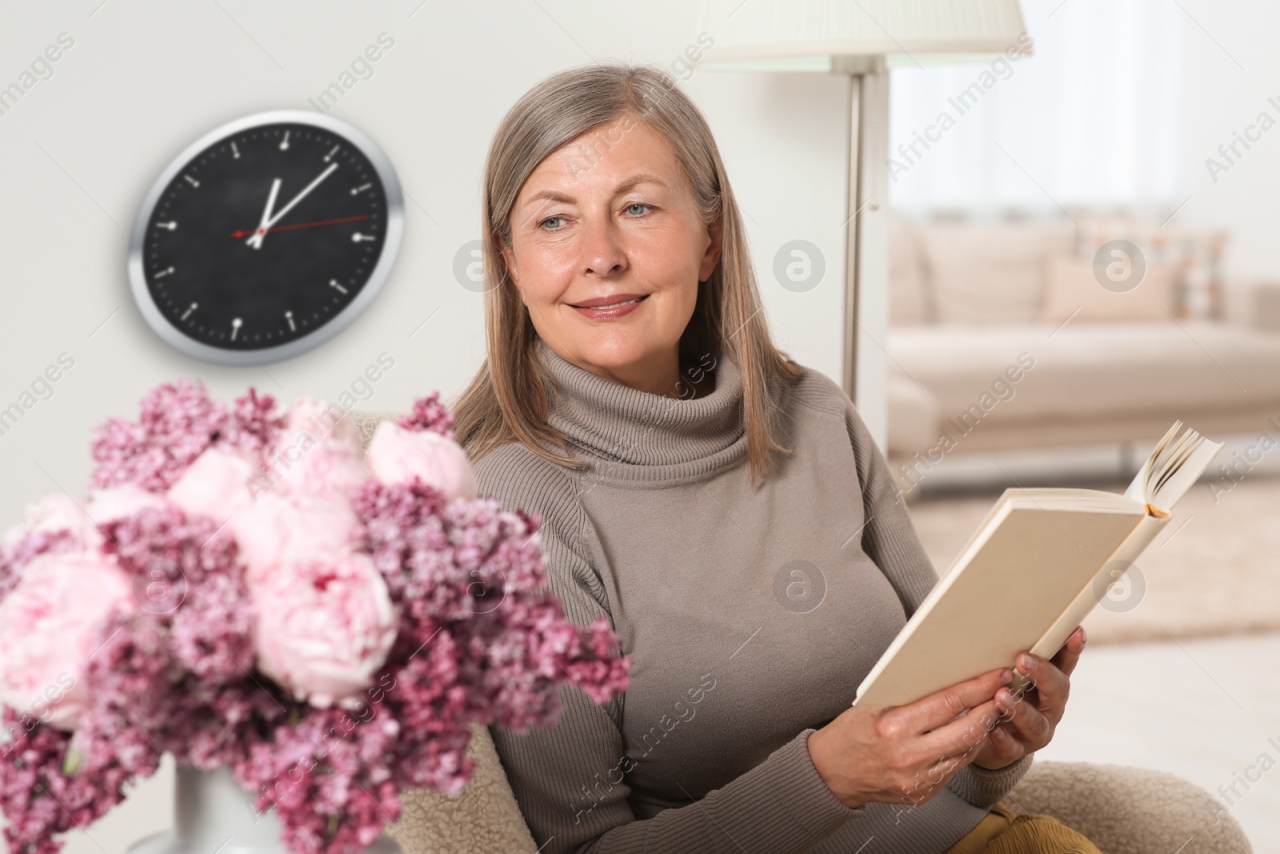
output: h=12 m=6 s=13
